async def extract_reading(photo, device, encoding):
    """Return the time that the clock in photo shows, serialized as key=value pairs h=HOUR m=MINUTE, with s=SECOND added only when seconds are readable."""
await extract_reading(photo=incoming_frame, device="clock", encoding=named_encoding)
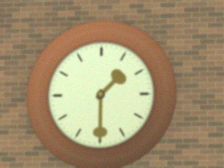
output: h=1 m=30
